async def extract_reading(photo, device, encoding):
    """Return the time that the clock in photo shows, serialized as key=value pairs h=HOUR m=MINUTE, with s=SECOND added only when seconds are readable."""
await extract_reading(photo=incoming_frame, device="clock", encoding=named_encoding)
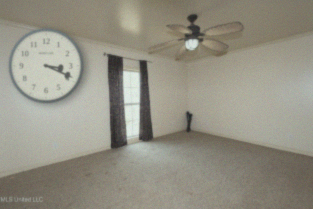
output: h=3 m=19
